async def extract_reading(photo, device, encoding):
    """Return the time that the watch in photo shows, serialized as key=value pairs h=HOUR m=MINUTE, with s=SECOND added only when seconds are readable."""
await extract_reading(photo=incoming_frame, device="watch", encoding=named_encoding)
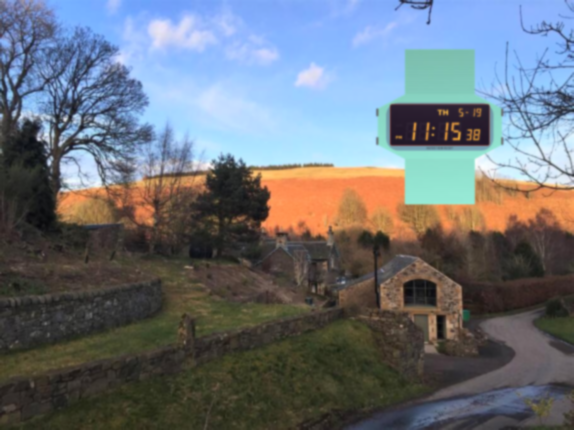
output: h=11 m=15 s=38
